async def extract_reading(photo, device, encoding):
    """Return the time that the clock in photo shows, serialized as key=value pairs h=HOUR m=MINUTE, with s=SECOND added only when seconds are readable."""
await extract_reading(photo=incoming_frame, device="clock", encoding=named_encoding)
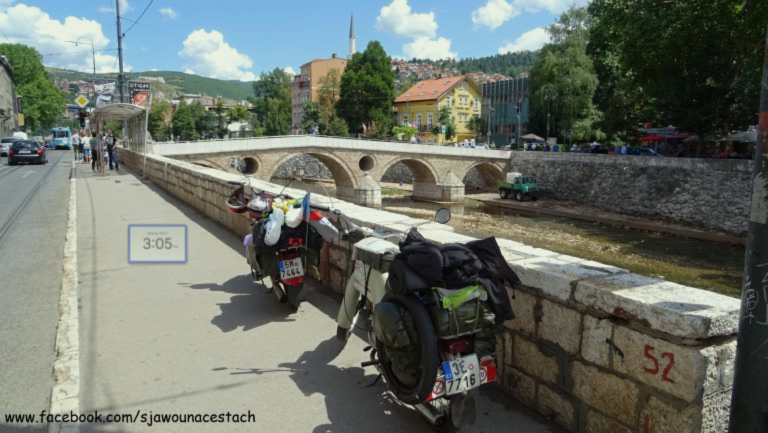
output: h=3 m=5
